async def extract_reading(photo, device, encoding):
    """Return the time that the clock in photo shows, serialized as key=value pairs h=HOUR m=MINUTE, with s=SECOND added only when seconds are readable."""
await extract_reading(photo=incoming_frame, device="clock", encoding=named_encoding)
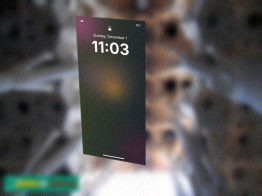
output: h=11 m=3
